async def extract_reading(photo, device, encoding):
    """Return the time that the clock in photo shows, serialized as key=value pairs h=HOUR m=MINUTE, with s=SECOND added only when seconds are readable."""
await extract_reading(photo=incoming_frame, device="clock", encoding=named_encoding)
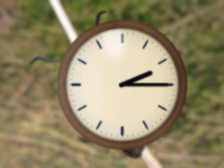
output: h=2 m=15
